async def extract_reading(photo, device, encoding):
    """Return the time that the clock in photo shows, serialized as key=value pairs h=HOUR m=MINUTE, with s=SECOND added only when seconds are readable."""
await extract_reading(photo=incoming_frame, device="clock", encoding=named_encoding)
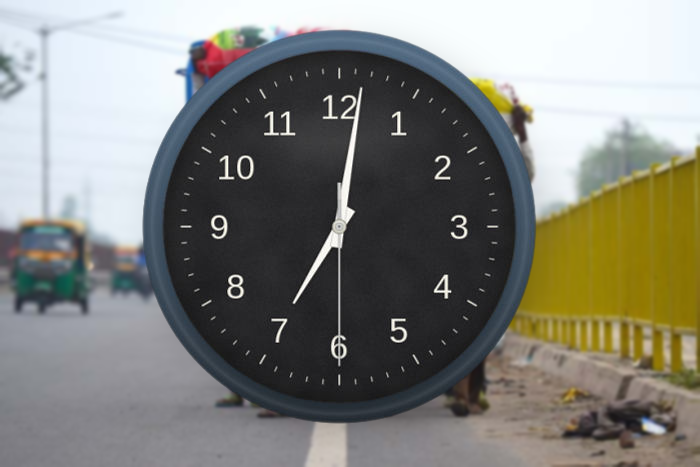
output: h=7 m=1 s=30
